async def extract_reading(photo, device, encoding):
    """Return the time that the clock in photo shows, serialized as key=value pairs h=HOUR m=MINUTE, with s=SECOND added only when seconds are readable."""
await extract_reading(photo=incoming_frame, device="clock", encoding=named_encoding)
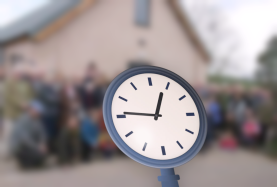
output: h=12 m=46
